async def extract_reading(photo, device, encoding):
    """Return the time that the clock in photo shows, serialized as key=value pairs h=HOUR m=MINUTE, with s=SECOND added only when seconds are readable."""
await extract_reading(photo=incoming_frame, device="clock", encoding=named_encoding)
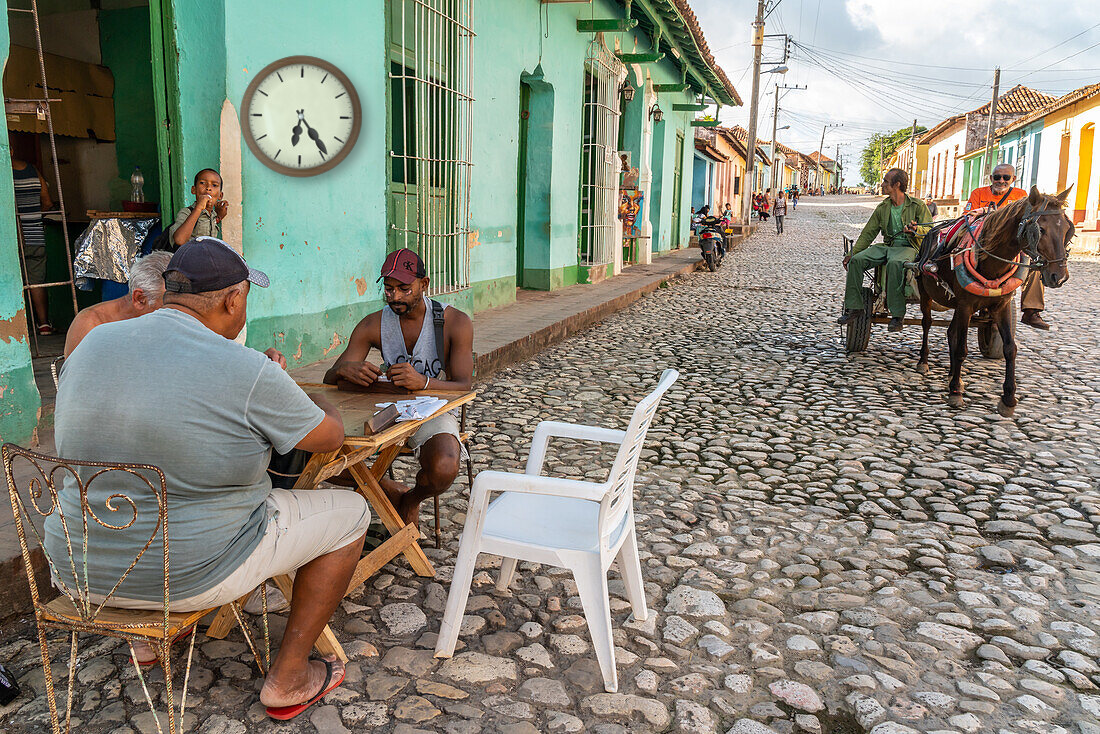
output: h=6 m=24
